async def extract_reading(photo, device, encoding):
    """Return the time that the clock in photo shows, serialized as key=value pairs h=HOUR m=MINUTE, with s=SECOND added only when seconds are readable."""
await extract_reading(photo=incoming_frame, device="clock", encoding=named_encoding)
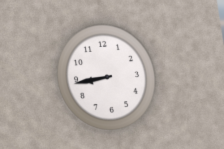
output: h=8 m=44
